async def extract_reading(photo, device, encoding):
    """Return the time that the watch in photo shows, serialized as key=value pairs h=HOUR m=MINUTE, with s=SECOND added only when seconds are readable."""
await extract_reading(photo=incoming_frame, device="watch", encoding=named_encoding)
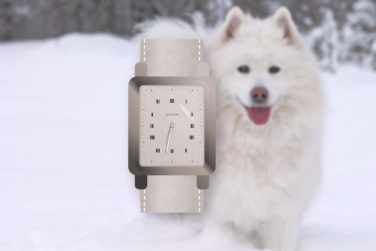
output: h=6 m=32
